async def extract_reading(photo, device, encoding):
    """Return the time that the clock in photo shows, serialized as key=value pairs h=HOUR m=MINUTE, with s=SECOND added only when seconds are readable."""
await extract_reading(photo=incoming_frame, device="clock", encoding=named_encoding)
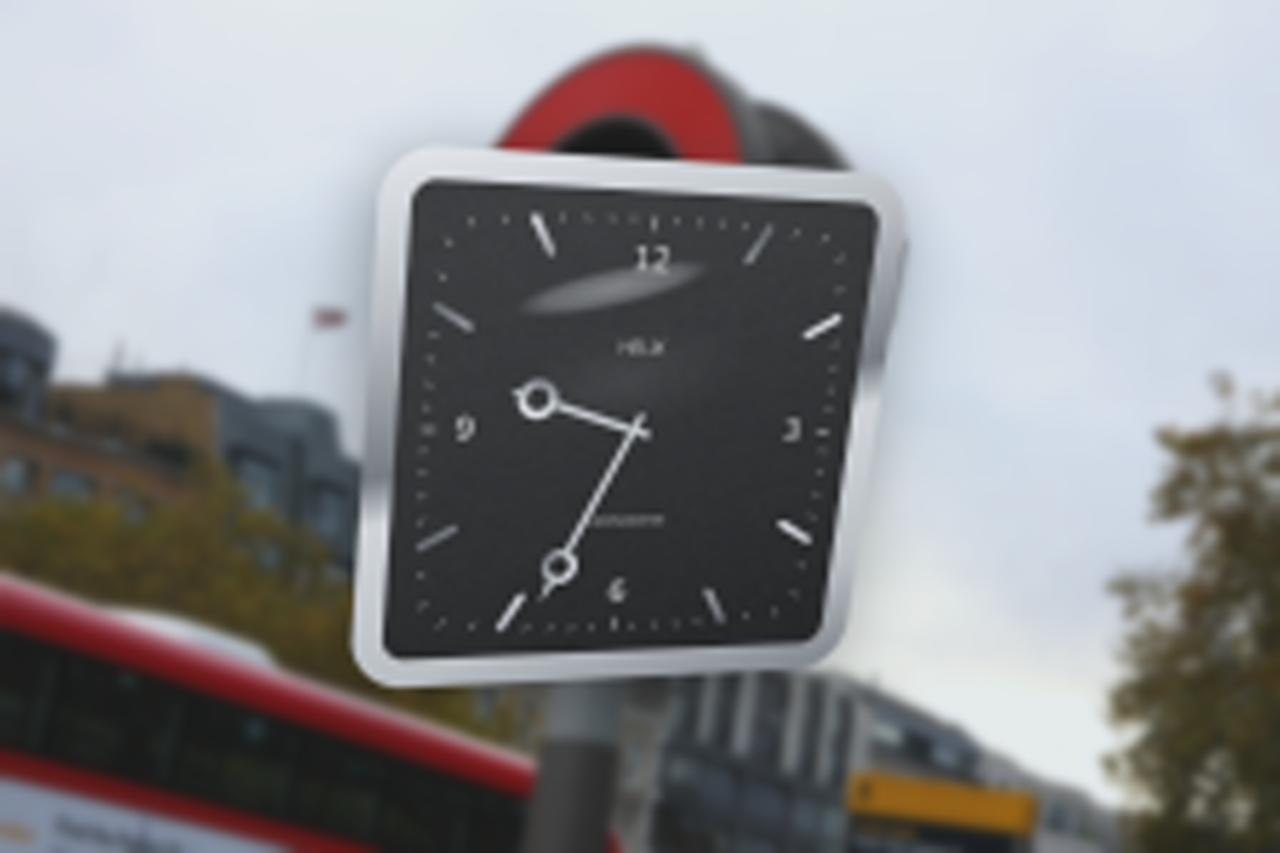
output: h=9 m=34
